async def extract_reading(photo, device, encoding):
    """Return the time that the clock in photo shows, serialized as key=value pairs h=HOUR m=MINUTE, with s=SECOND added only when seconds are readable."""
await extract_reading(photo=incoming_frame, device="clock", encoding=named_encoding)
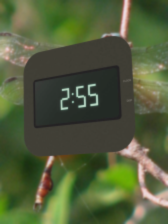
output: h=2 m=55
